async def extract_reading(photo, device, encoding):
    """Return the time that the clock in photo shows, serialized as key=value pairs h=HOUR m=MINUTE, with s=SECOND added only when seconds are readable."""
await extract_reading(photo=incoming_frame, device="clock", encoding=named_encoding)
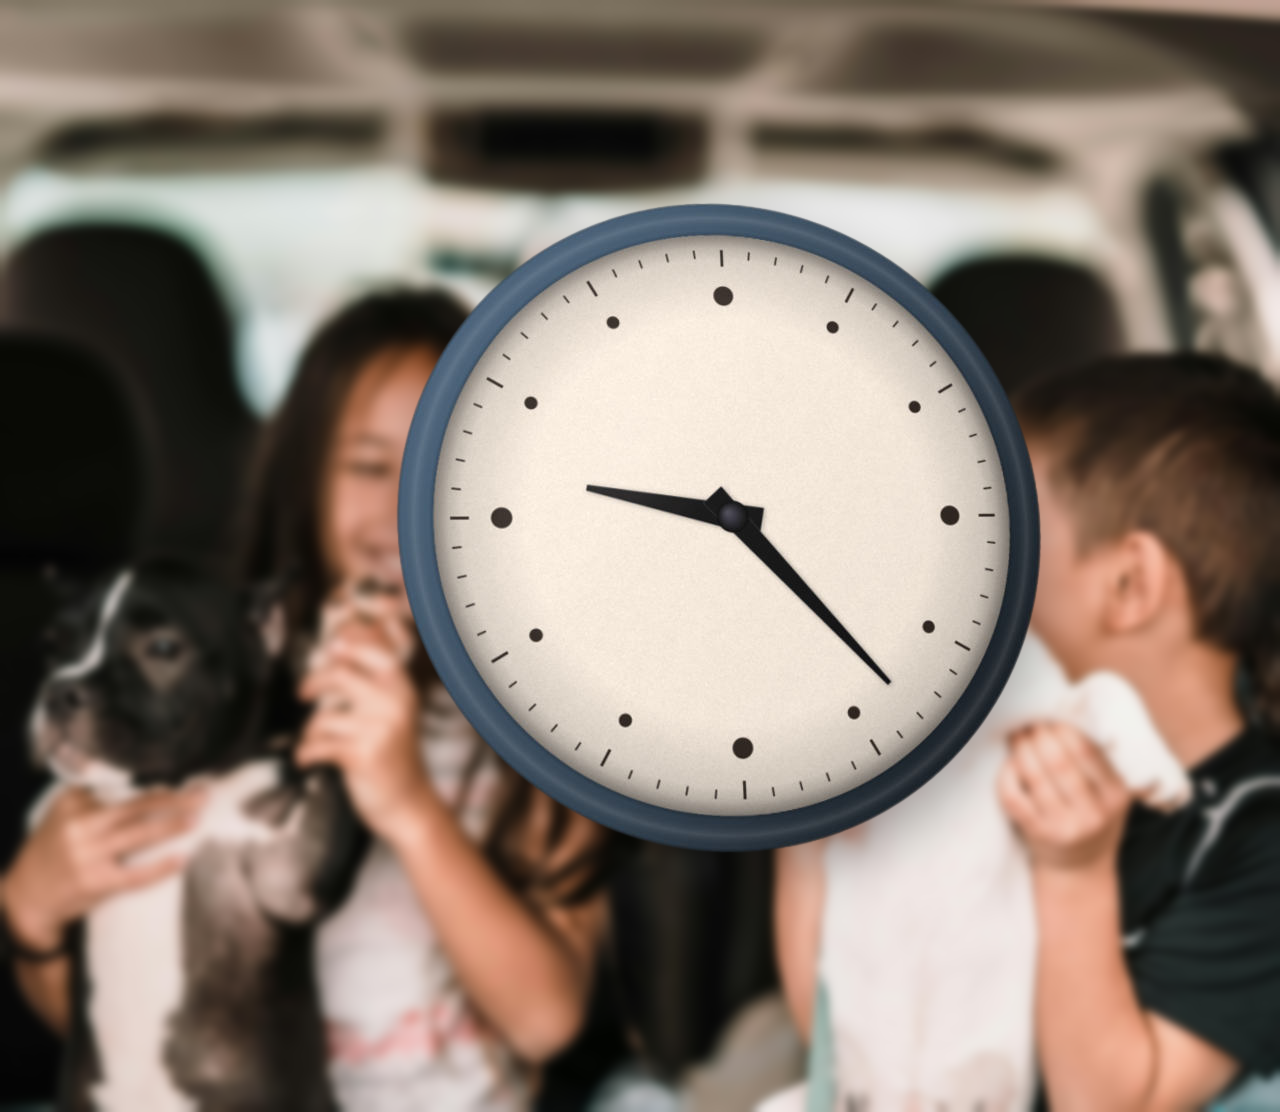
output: h=9 m=23
